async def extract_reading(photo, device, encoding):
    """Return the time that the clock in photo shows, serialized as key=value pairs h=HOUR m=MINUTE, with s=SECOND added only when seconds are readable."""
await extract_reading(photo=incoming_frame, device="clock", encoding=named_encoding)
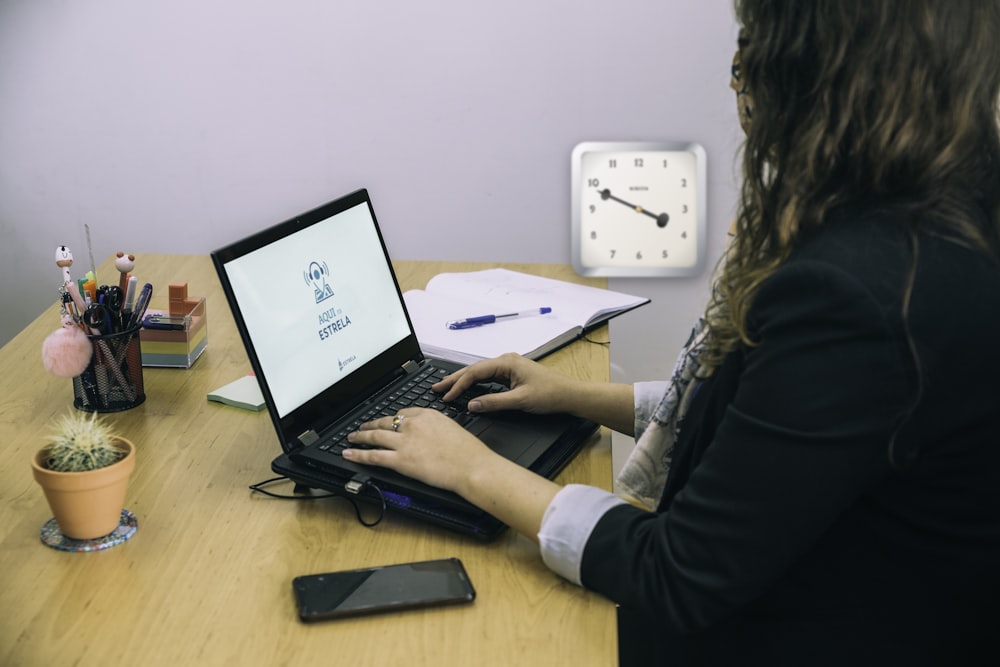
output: h=3 m=49
